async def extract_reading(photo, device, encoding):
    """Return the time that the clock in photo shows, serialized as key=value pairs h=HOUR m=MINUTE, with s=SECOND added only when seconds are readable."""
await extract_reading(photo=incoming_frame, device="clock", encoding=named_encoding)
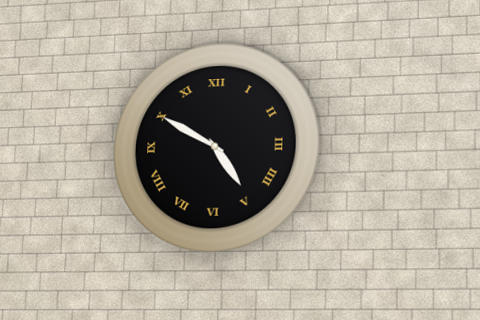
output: h=4 m=50
